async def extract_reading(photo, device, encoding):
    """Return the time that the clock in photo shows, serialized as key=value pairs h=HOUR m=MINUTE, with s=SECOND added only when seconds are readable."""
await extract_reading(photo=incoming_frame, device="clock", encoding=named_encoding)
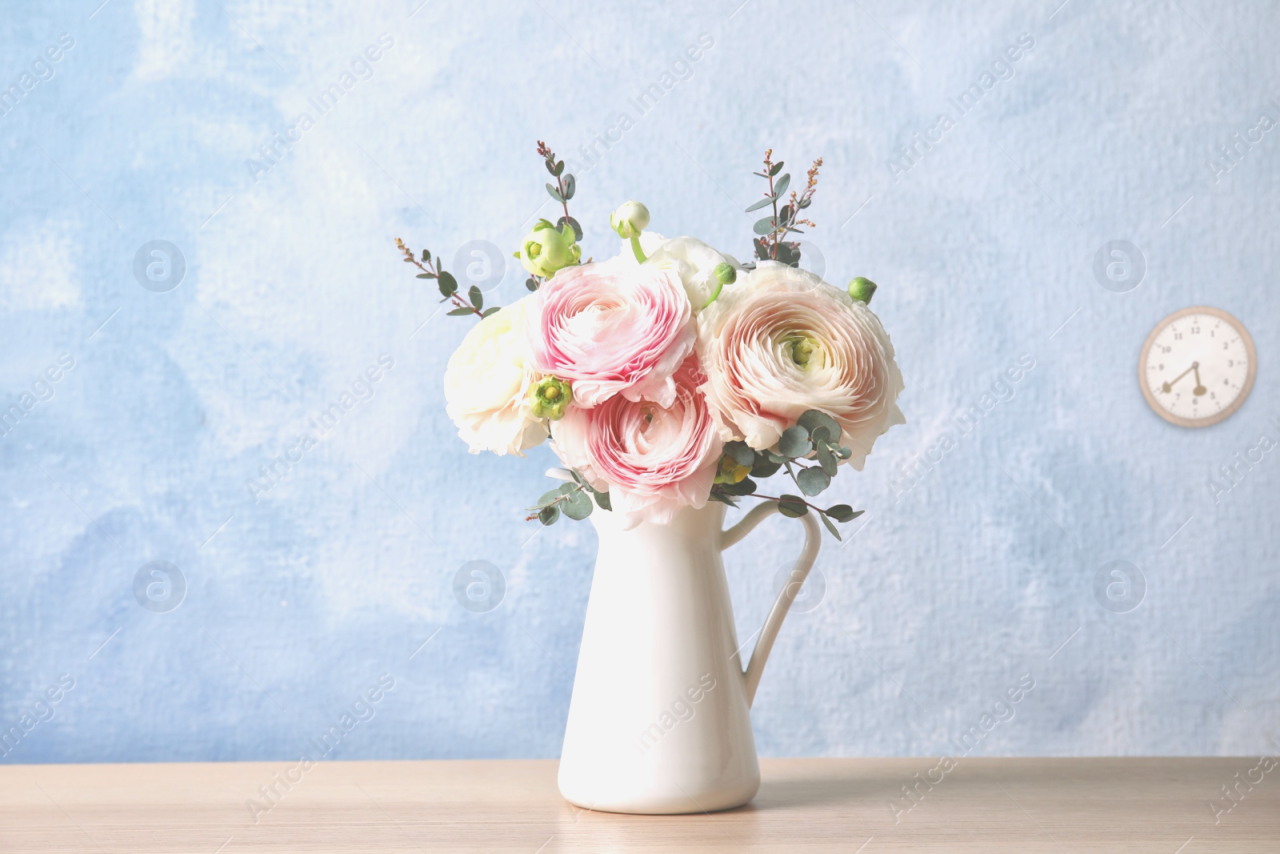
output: h=5 m=39
